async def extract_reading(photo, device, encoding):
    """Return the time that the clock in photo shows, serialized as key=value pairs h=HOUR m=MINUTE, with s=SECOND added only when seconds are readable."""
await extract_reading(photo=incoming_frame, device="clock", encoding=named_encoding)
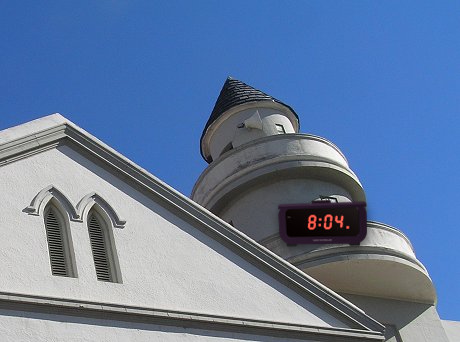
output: h=8 m=4
